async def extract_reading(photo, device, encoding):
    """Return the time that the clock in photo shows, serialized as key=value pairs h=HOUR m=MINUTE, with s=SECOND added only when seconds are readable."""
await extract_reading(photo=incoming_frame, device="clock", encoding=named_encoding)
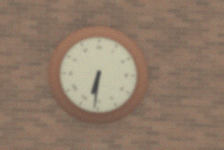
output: h=6 m=31
